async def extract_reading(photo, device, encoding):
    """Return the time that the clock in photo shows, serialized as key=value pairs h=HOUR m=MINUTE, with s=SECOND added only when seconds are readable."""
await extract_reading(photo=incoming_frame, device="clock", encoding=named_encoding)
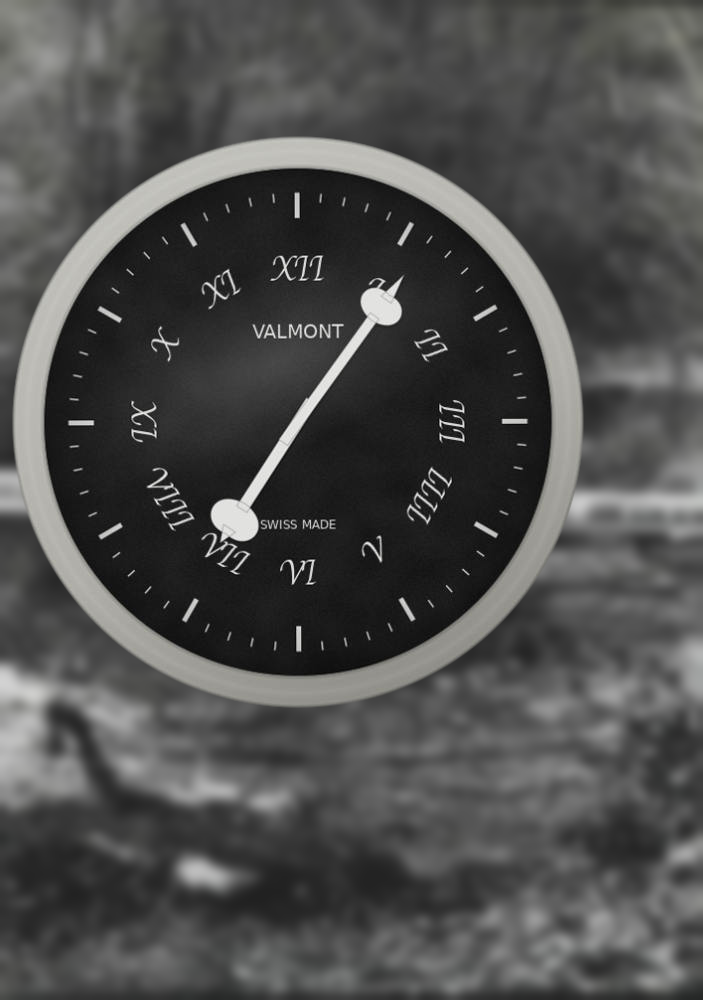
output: h=7 m=6
